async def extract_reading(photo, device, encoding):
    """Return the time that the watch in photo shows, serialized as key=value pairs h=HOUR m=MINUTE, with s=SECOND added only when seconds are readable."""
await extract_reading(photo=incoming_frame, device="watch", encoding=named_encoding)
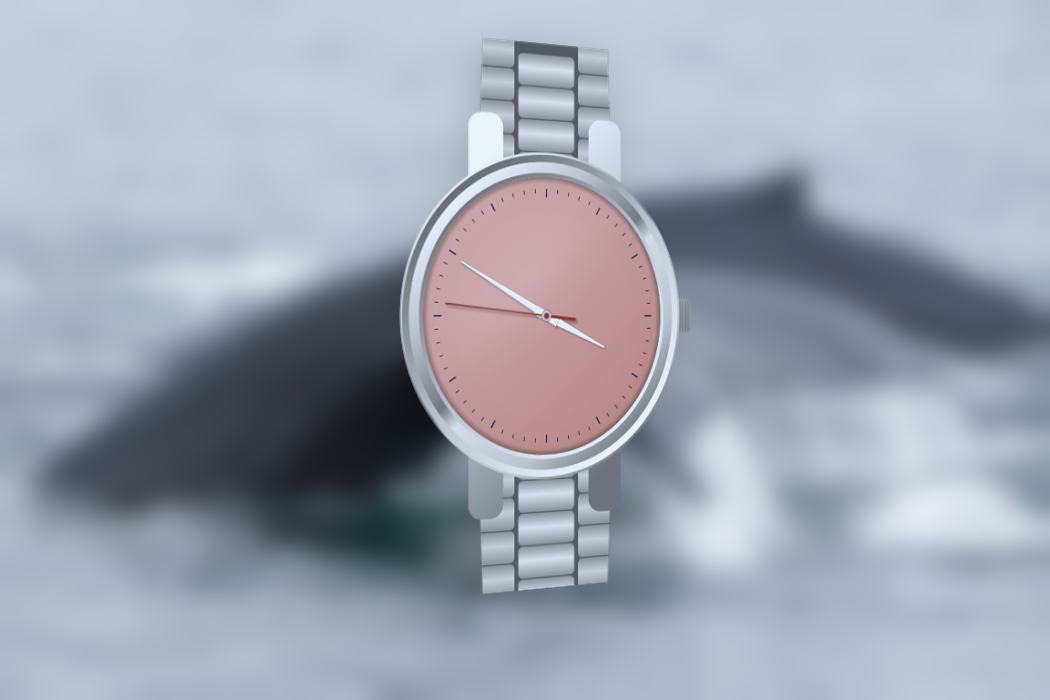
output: h=3 m=49 s=46
